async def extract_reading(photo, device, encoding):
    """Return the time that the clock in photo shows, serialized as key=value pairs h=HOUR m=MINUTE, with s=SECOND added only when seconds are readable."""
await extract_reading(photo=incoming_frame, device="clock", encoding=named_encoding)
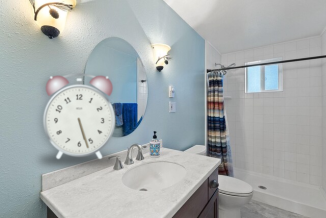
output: h=5 m=27
